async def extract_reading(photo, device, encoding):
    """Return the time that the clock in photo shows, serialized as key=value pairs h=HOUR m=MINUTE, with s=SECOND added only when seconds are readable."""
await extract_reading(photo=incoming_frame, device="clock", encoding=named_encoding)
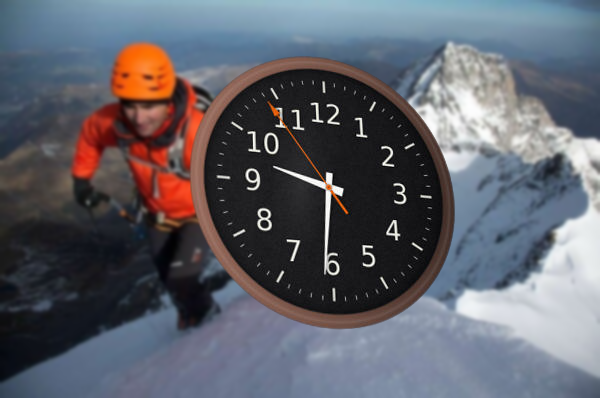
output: h=9 m=30 s=54
